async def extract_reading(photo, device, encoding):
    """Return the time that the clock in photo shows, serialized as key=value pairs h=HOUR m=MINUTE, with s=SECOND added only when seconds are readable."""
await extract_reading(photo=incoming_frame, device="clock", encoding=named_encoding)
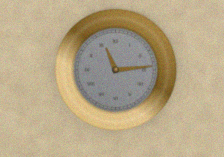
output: h=11 m=14
